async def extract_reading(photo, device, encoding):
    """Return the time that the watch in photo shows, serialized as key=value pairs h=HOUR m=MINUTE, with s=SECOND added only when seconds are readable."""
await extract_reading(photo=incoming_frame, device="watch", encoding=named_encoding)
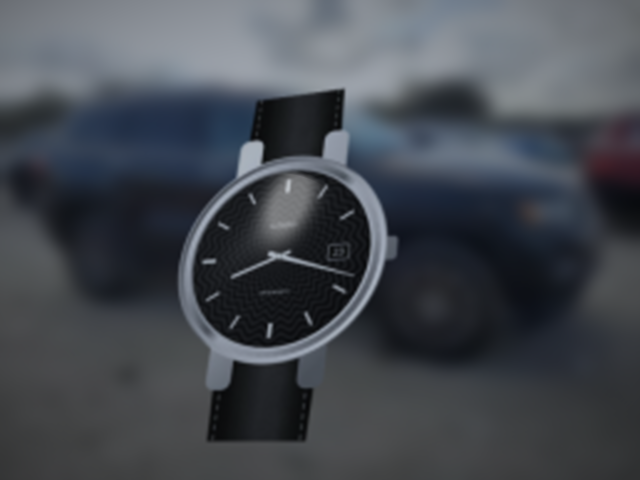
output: h=8 m=18
